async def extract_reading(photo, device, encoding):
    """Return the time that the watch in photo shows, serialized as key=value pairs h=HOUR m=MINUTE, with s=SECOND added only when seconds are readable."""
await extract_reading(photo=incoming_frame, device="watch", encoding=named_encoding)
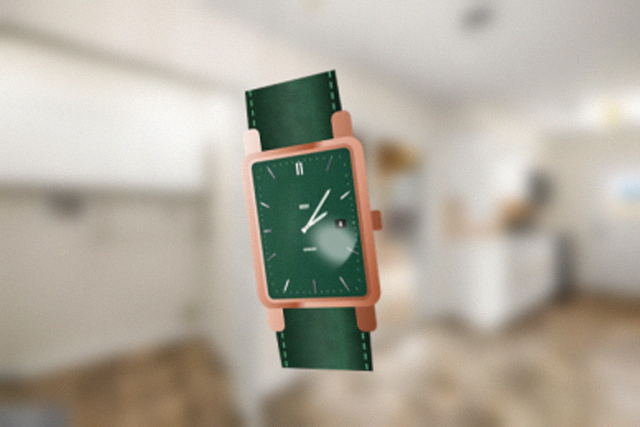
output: h=2 m=7
